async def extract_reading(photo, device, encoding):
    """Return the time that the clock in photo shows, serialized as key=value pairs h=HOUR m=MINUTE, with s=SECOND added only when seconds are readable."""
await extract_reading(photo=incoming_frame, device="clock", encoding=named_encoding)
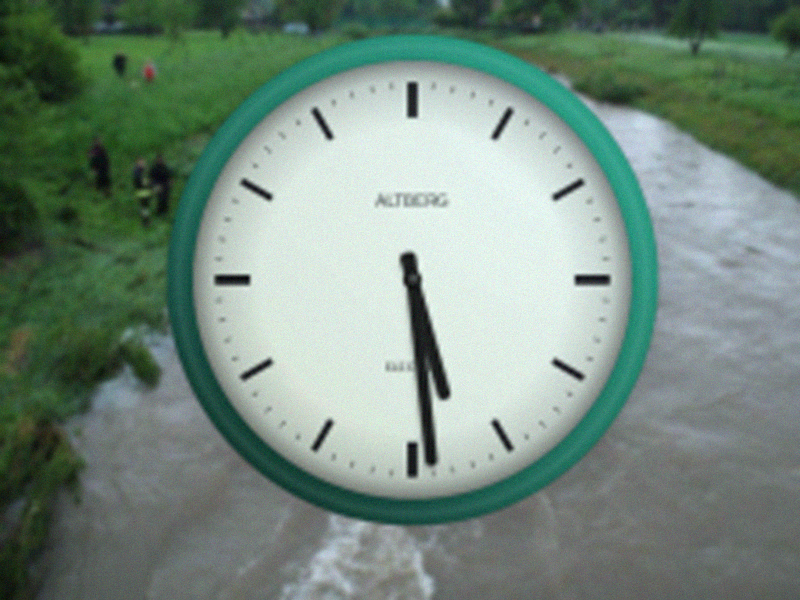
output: h=5 m=29
